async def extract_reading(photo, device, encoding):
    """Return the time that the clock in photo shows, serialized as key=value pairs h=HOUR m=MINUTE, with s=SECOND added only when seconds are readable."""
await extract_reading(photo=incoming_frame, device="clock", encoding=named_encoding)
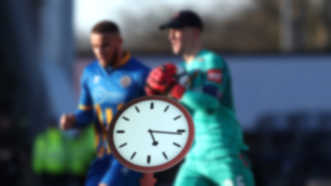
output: h=5 m=16
